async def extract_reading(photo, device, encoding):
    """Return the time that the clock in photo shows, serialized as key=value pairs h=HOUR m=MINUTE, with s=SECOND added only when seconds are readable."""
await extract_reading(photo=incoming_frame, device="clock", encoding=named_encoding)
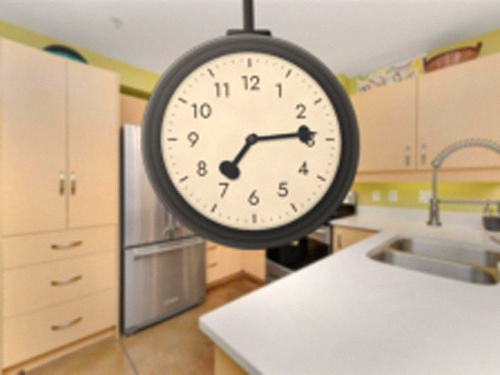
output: h=7 m=14
